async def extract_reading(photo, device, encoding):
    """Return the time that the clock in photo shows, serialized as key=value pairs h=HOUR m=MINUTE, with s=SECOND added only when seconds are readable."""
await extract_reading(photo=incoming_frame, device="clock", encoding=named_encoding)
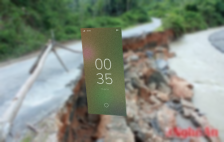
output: h=0 m=35
